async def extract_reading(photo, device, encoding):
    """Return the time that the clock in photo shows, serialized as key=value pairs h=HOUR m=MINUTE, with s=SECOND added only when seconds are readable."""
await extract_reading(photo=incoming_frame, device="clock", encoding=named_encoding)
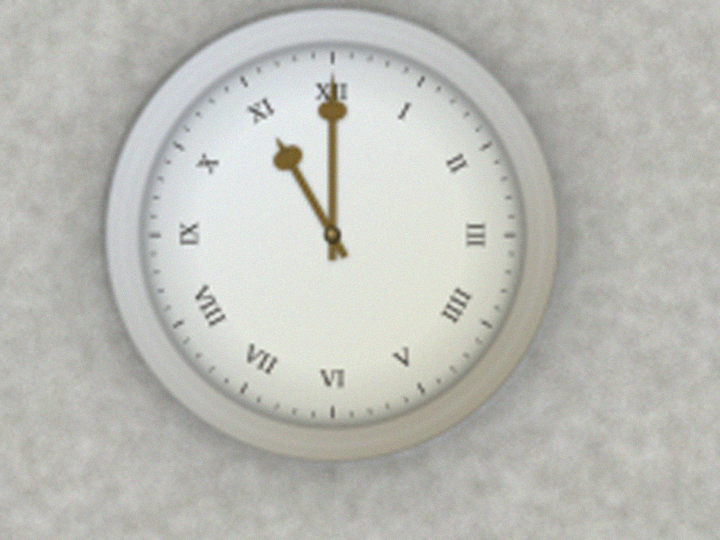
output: h=11 m=0
